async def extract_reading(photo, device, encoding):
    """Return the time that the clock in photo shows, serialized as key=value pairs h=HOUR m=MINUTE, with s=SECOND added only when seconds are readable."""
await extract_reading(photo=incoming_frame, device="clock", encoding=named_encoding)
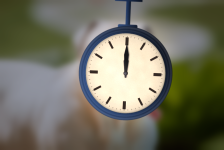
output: h=12 m=0
